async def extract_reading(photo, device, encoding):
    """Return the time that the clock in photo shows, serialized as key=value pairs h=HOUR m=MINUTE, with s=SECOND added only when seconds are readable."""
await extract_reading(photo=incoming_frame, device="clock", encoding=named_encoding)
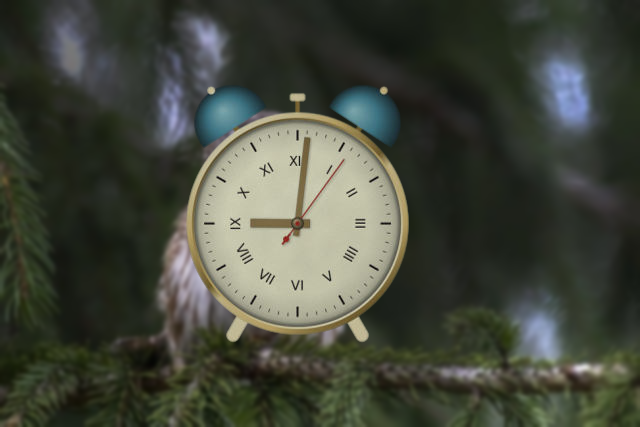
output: h=9 m=1 s=6
